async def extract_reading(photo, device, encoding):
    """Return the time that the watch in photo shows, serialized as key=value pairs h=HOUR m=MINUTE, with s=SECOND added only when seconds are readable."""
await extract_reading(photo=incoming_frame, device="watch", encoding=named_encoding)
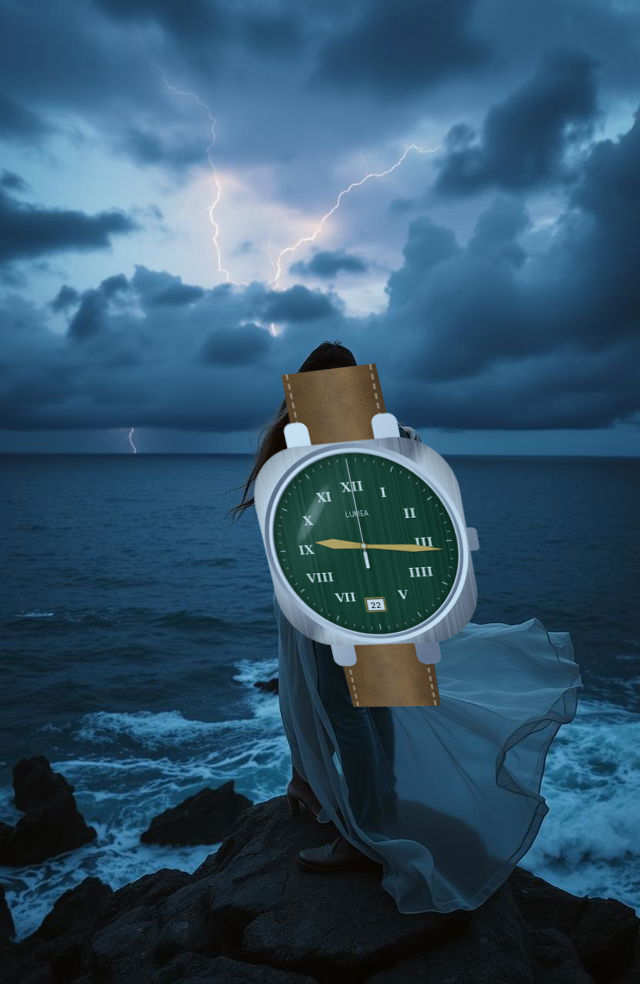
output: h=9 m=16 s=0
